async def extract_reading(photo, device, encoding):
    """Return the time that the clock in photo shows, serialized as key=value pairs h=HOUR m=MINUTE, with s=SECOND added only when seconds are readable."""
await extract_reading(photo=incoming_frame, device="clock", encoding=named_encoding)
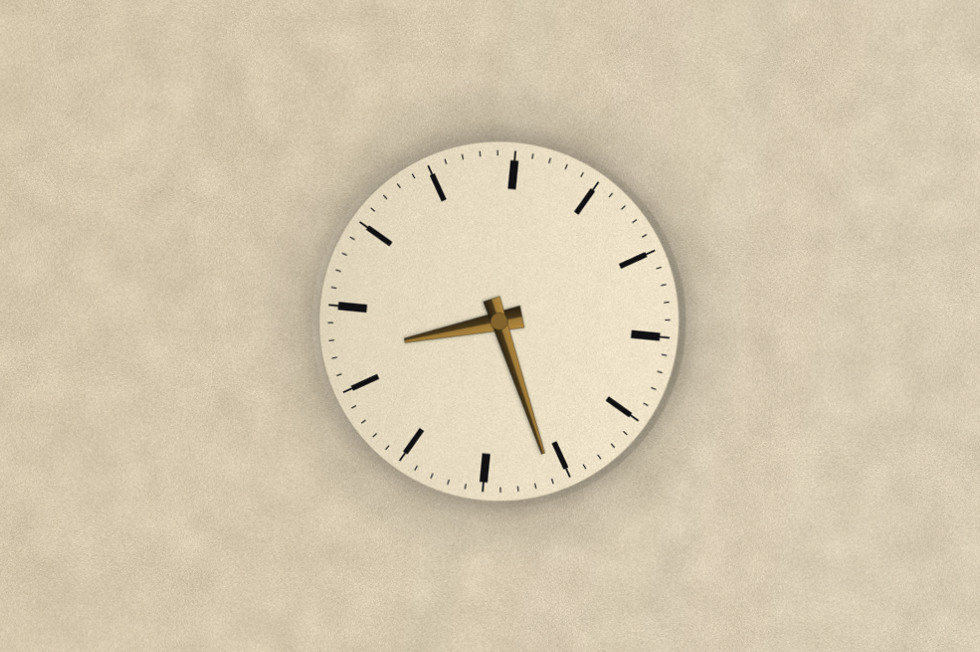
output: h=8 m=26
